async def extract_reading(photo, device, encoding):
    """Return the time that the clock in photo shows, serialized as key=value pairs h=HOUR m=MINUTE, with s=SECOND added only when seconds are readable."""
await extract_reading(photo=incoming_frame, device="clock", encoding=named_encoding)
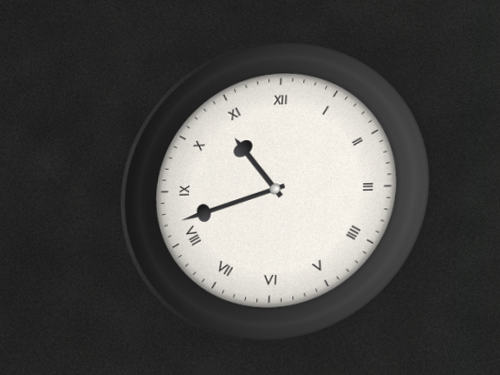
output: h=10 m=42
